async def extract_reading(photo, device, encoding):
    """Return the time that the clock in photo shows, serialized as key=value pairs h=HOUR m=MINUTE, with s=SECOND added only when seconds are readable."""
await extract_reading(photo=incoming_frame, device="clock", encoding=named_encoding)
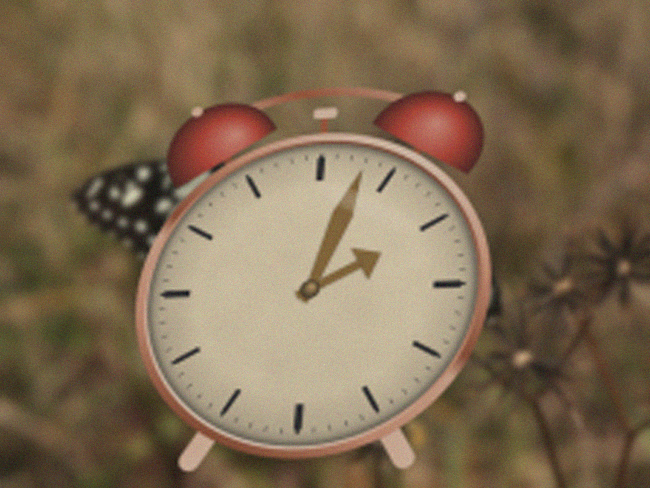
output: h=2 m=3
